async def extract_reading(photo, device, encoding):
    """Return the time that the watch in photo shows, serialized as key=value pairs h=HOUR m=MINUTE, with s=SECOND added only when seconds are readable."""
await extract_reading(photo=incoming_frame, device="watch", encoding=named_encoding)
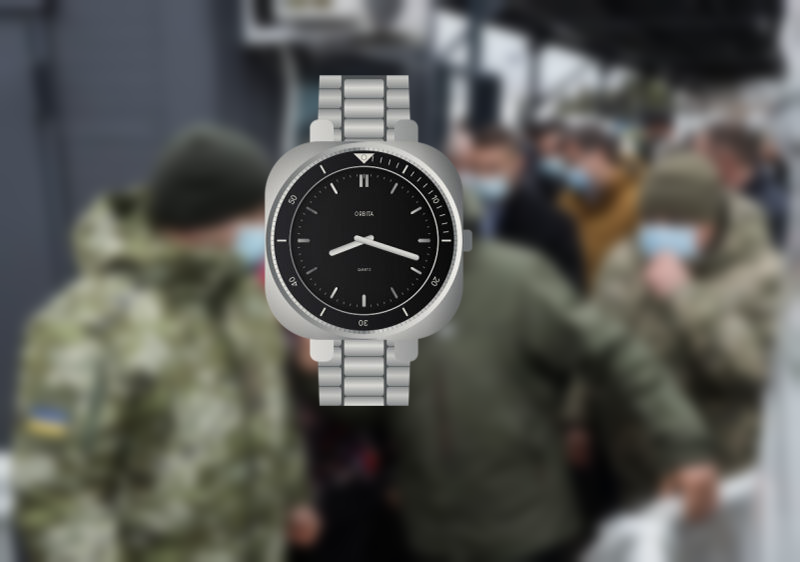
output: h=8 m=18
